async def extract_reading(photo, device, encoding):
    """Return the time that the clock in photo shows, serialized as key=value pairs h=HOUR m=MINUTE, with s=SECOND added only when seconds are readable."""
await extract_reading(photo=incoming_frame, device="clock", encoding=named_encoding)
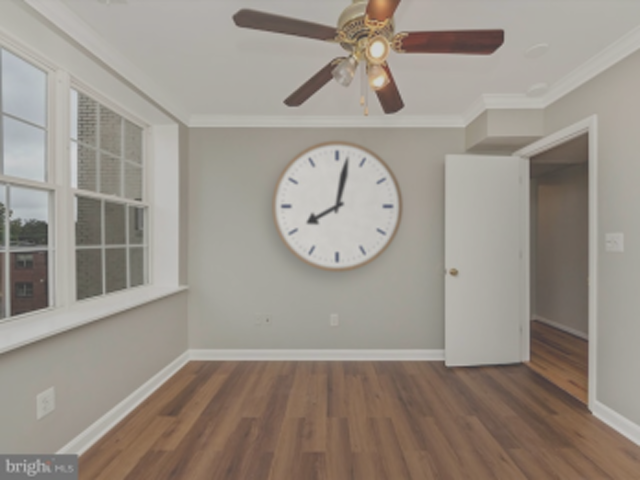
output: h=8 m=2
